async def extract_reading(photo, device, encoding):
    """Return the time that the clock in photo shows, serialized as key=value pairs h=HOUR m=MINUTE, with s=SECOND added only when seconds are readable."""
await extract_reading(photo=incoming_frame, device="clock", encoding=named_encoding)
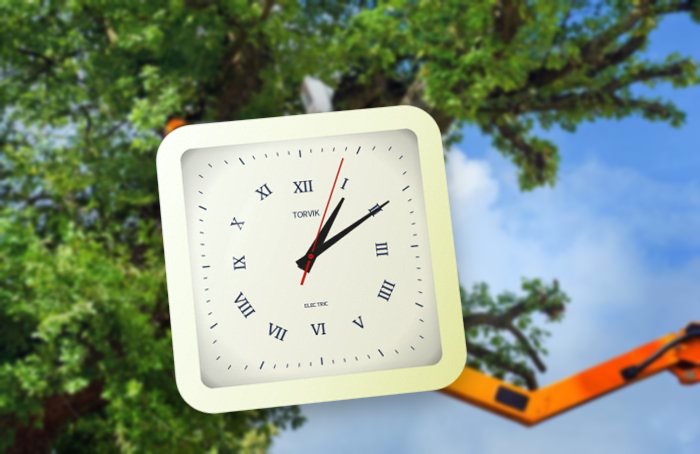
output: h=1 m=10 s=4
